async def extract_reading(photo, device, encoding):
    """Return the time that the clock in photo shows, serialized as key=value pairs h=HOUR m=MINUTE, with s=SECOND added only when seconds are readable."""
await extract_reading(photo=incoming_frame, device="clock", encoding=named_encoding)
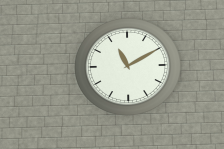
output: h=11 m=10
